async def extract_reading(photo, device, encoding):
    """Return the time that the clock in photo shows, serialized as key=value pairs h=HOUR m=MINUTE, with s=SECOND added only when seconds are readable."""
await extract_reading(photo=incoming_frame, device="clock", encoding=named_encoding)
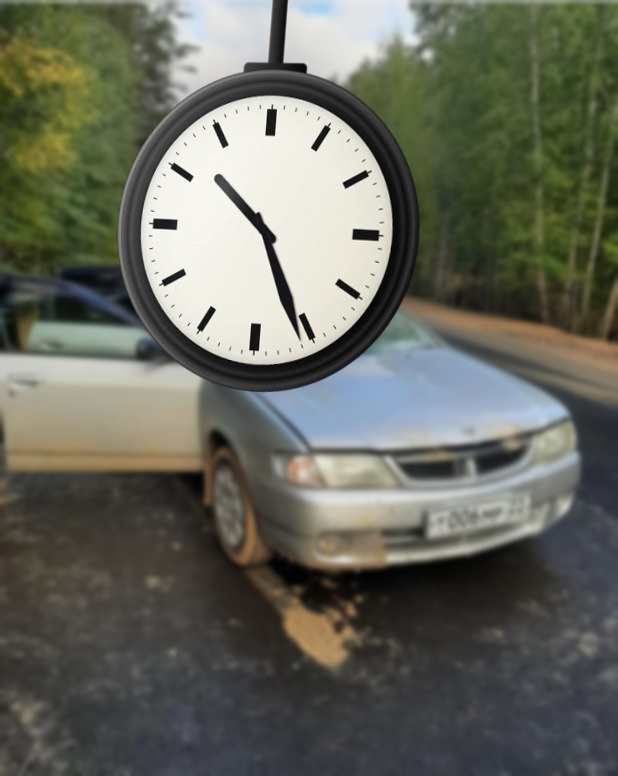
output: h=10 m=26
